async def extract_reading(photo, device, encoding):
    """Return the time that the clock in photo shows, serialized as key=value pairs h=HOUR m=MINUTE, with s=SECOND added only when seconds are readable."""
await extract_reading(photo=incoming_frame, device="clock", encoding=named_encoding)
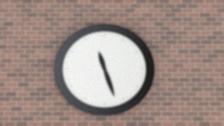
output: h=11 m=27
